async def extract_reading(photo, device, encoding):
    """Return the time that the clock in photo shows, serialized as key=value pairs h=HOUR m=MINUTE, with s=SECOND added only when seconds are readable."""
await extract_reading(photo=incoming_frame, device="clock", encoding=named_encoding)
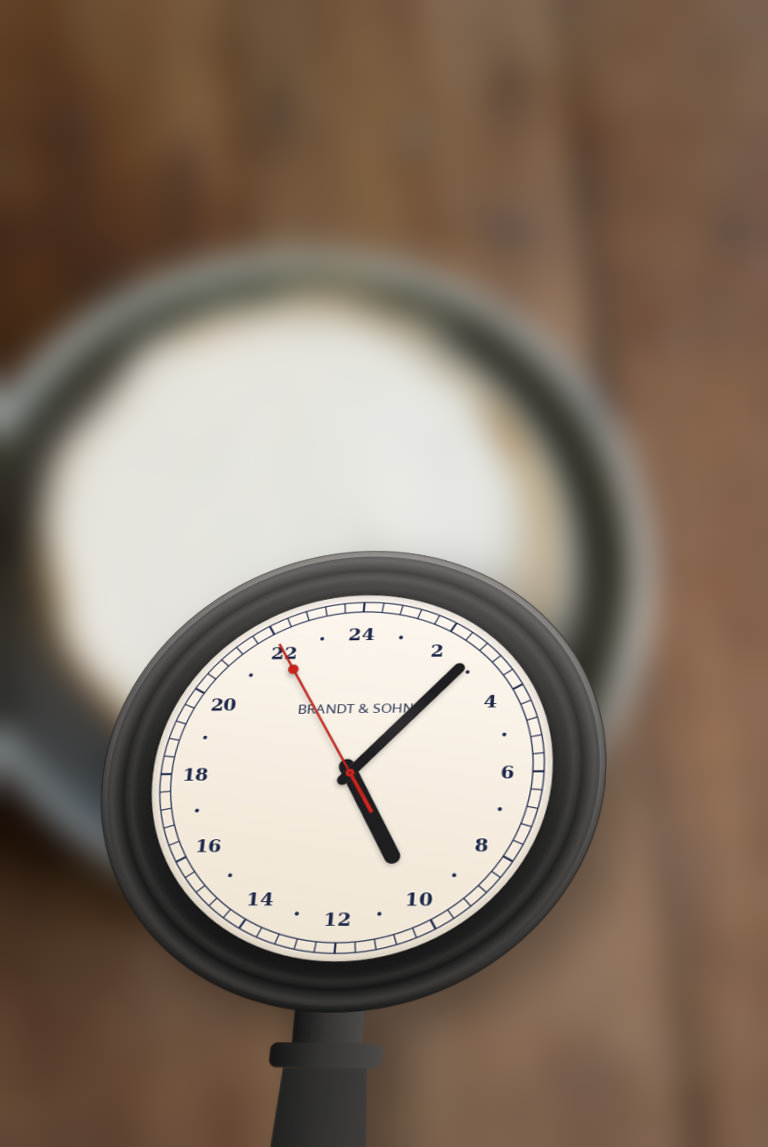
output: h=10 m=6 s=55
